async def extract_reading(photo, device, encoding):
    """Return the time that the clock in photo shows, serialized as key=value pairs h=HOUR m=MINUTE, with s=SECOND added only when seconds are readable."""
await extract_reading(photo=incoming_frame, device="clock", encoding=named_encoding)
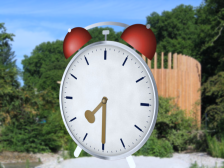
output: h=7 m=30
